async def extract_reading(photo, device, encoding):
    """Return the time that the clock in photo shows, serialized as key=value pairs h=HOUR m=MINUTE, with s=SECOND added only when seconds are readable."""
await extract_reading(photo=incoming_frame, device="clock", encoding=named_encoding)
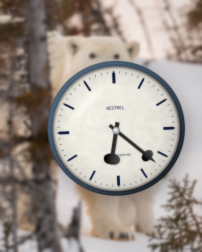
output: h=6 m=22
